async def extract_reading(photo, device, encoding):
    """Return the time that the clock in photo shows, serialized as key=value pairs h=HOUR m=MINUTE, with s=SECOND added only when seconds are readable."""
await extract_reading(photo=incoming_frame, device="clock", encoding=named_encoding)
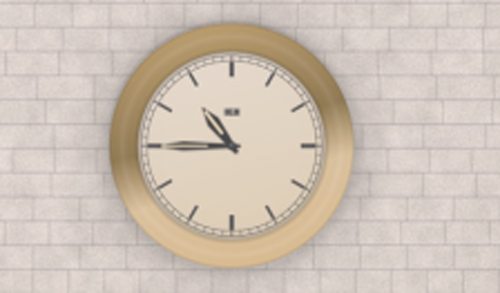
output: h=10 m=45
